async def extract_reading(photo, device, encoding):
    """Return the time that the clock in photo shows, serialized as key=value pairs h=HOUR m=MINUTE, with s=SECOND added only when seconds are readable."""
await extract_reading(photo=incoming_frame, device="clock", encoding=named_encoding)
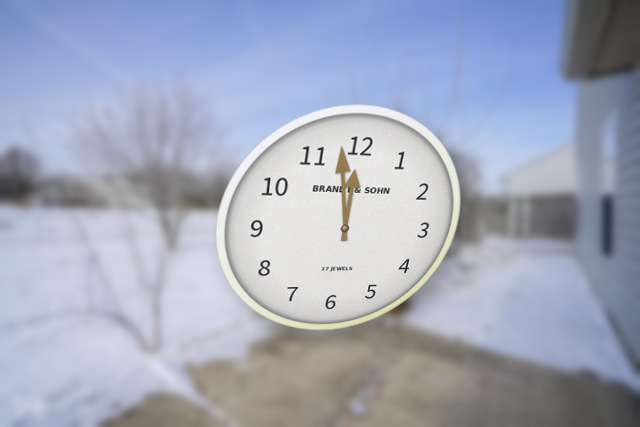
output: h=11 m=58
